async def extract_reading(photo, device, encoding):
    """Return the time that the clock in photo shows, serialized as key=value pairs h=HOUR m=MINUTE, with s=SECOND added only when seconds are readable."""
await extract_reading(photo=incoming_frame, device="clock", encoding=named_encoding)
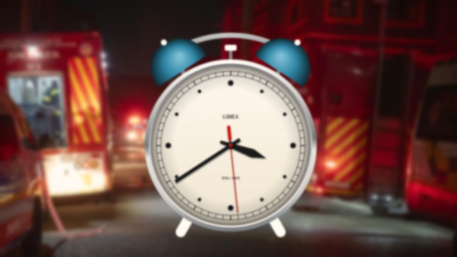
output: h=3 m=39 s=29
